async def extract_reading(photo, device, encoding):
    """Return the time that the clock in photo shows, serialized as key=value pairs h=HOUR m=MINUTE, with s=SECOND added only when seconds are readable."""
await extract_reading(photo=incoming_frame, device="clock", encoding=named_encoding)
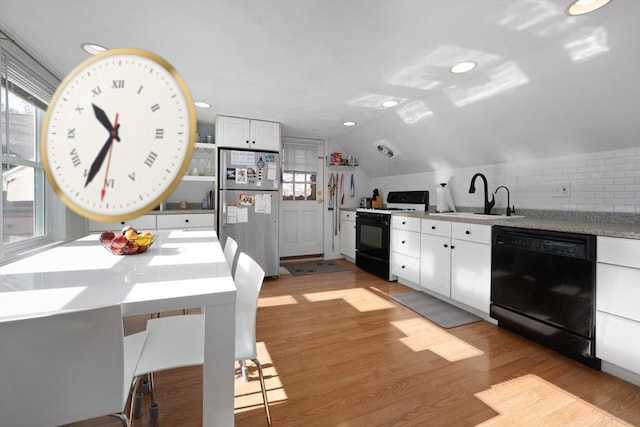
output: h=10 m=34 s=31
